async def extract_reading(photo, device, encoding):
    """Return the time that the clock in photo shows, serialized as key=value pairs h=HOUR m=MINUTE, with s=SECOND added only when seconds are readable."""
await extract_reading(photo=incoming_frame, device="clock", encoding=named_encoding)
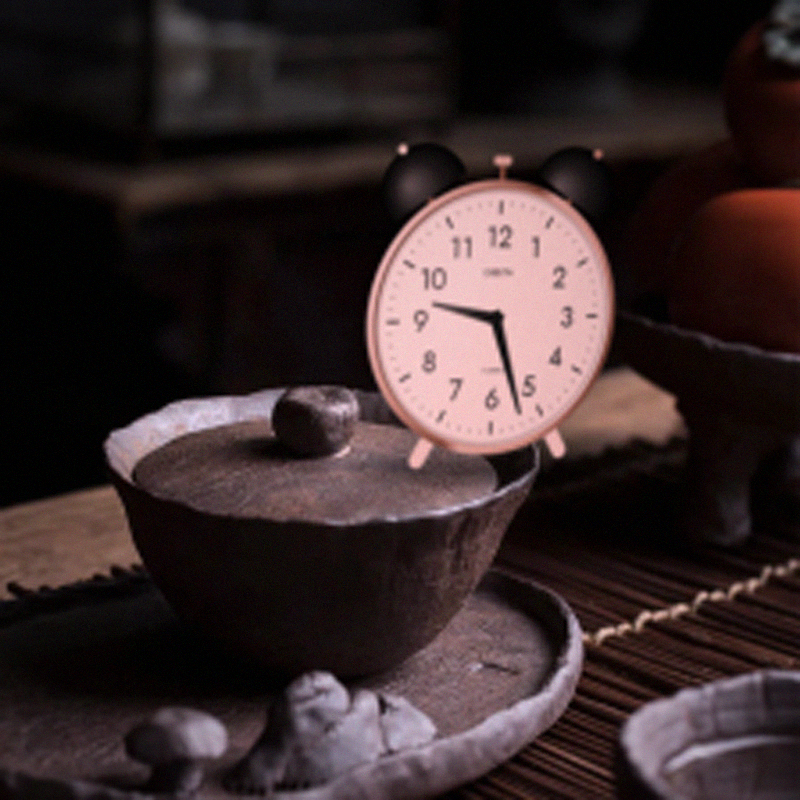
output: h=9 m=27
